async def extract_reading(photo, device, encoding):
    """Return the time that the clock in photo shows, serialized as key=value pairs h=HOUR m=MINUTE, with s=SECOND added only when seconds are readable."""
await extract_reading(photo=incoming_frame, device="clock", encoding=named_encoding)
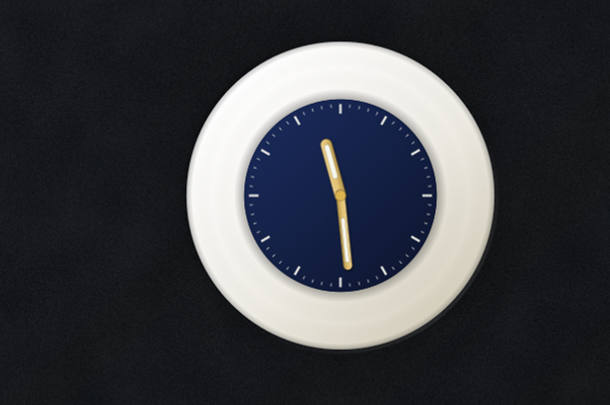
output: h=11 m=29
